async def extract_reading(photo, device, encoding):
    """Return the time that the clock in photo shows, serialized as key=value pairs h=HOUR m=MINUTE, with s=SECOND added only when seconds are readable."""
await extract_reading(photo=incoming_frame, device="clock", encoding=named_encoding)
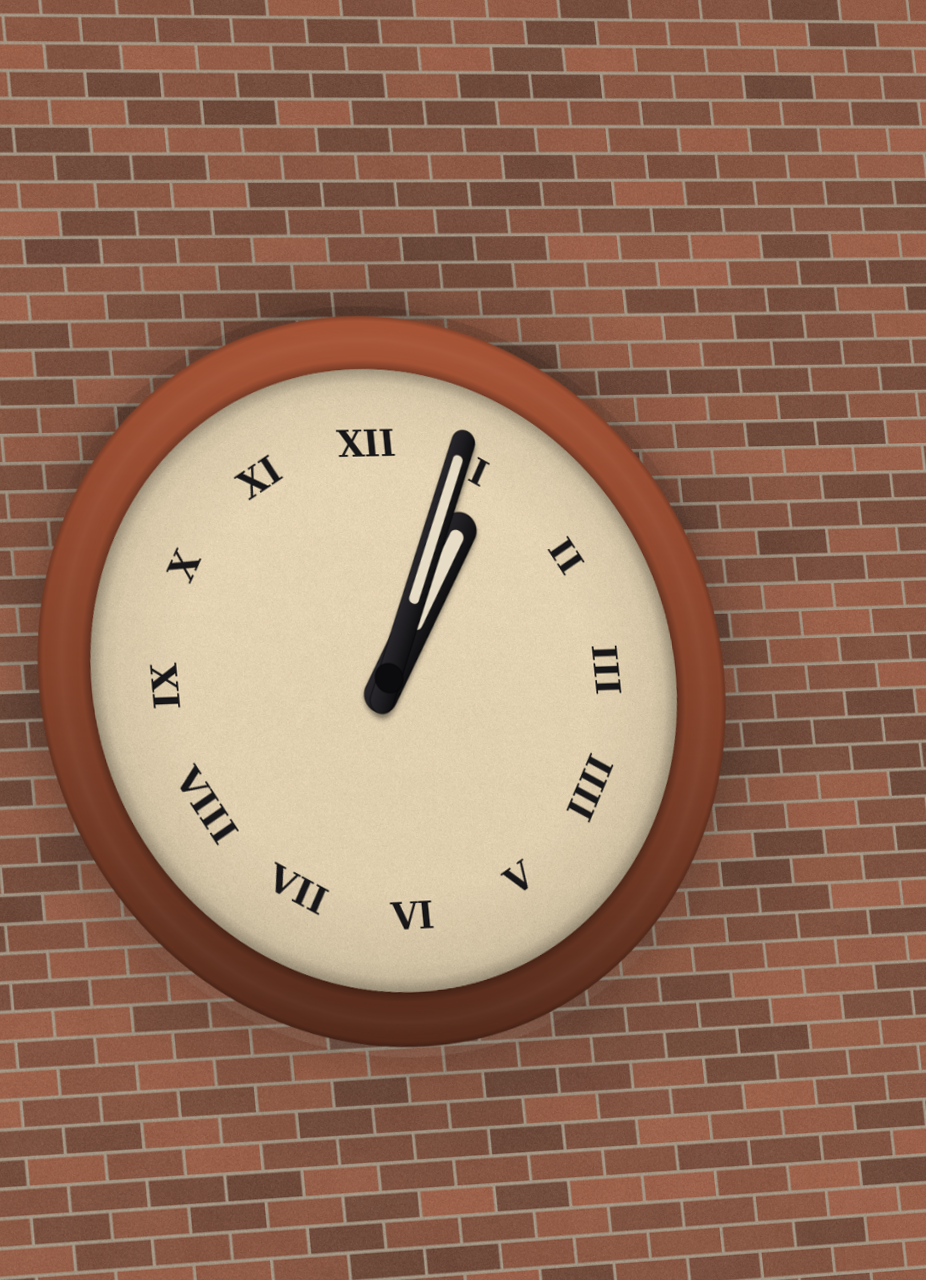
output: h=1 m=4
